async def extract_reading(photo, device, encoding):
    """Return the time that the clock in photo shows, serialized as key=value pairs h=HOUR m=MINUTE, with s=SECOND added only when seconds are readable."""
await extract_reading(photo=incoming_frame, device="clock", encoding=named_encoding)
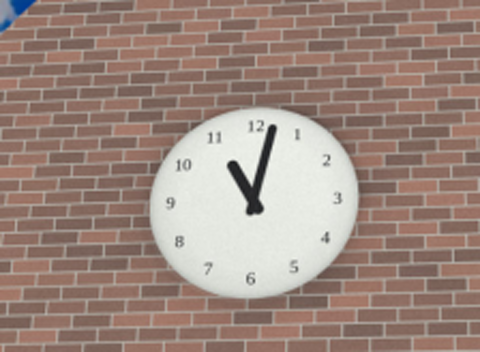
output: h=11 m=2
